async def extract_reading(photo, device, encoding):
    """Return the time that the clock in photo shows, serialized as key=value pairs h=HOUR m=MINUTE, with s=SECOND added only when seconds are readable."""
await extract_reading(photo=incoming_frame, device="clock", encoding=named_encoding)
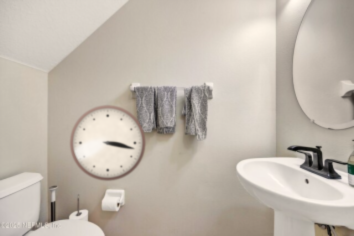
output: h=3 m=17
